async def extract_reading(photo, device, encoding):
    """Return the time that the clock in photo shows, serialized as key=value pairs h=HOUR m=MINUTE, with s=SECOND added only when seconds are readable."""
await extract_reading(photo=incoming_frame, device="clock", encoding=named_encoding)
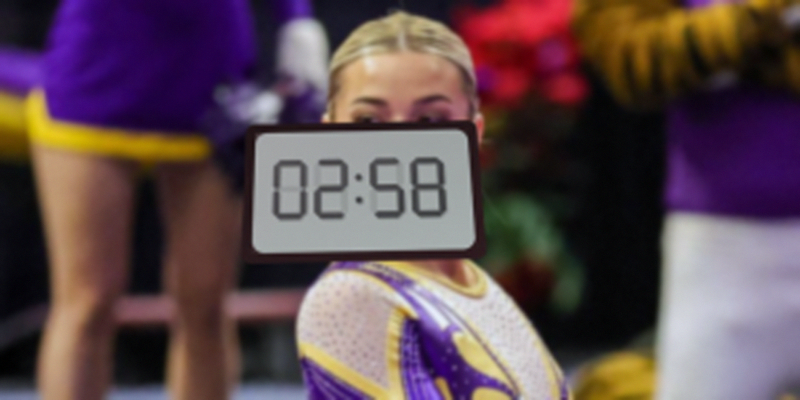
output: h=2 m=58
